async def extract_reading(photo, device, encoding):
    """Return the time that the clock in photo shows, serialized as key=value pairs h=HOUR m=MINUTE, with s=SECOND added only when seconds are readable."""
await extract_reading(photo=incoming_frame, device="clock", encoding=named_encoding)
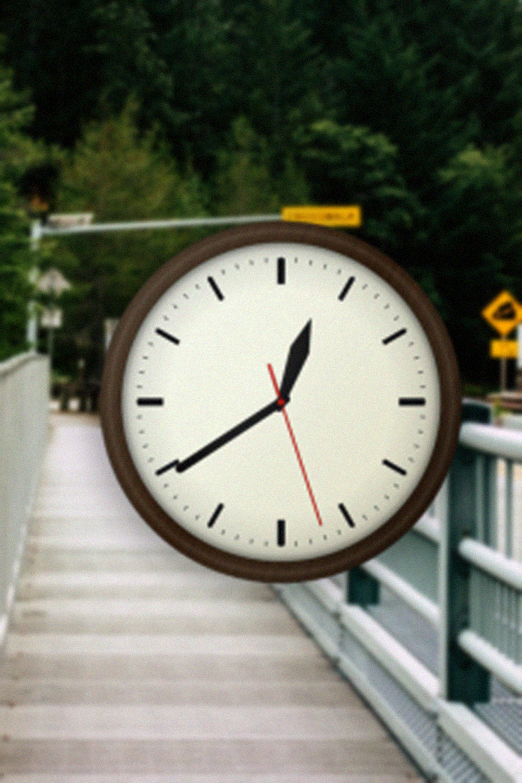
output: h=12 m=39 s=27
